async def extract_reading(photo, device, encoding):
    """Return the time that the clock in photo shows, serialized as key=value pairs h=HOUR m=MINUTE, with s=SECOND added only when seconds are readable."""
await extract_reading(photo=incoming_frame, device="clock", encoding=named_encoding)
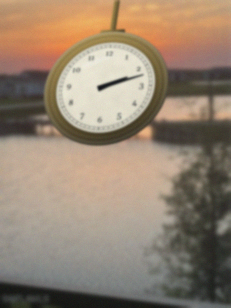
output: h=2 m=12
